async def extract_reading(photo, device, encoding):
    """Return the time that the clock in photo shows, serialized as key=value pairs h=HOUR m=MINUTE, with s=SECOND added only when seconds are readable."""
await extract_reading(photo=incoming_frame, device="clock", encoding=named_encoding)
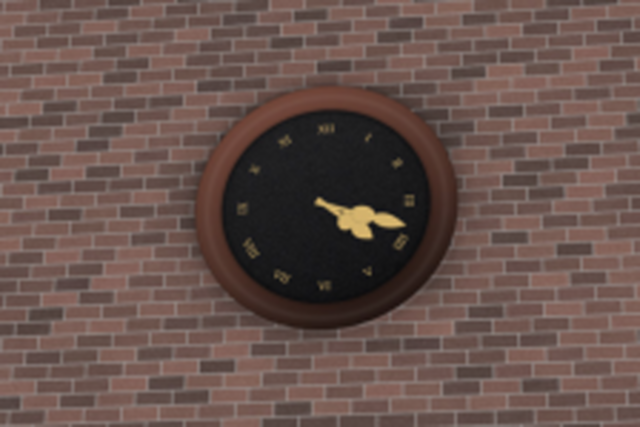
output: h=4 m=18
